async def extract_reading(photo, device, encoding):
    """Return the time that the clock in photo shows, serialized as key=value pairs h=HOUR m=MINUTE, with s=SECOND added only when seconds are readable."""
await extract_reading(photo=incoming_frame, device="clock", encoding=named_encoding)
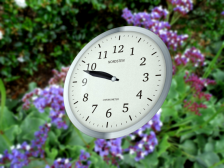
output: h=9 m=48
